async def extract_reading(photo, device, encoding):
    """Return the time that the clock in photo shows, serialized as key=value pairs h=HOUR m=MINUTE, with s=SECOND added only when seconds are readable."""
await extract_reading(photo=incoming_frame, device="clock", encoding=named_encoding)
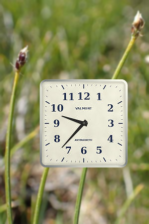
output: h=9 m=37
